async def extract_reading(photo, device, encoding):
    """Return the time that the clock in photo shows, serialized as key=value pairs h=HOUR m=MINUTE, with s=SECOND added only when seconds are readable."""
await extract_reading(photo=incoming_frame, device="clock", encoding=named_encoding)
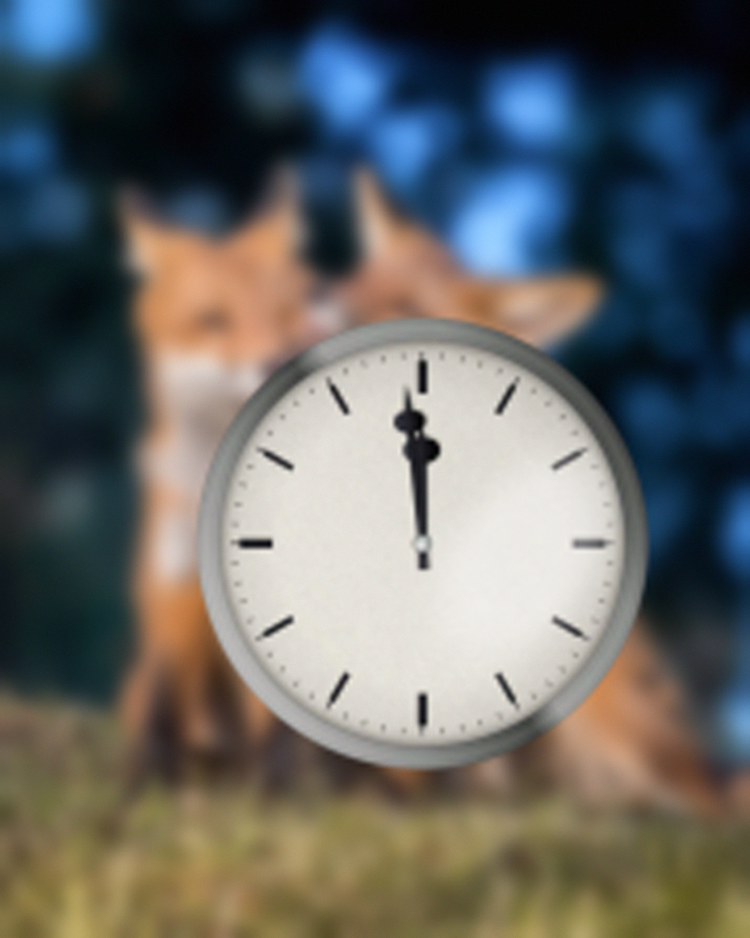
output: h=11 m=59
